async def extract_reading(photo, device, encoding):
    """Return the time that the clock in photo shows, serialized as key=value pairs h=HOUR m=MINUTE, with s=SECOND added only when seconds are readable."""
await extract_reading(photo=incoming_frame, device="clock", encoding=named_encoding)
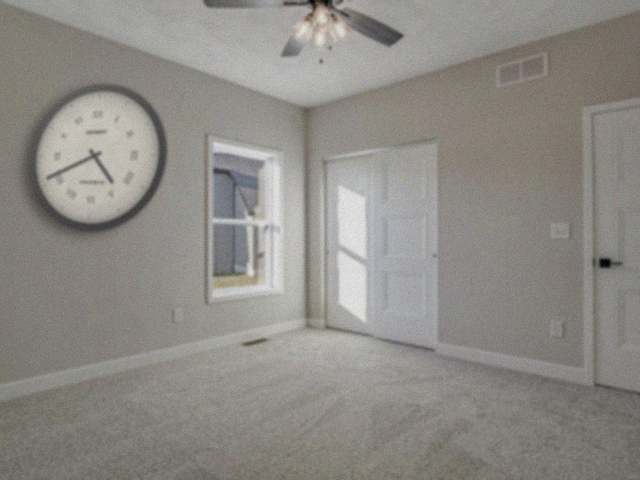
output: h=4 m=41
